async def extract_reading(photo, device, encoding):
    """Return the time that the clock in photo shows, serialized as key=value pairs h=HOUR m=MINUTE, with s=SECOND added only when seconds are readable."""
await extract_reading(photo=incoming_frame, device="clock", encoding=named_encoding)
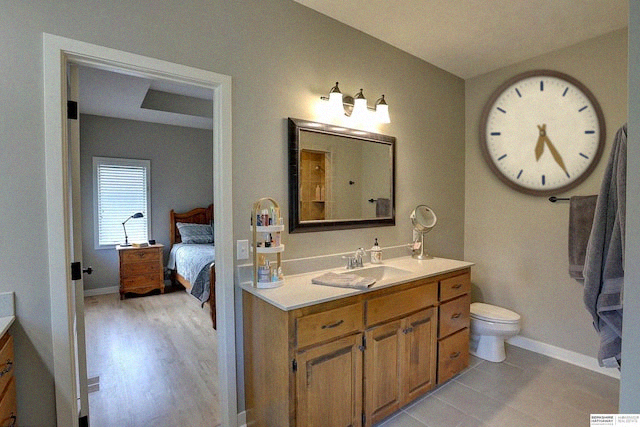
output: h=6 m=25
